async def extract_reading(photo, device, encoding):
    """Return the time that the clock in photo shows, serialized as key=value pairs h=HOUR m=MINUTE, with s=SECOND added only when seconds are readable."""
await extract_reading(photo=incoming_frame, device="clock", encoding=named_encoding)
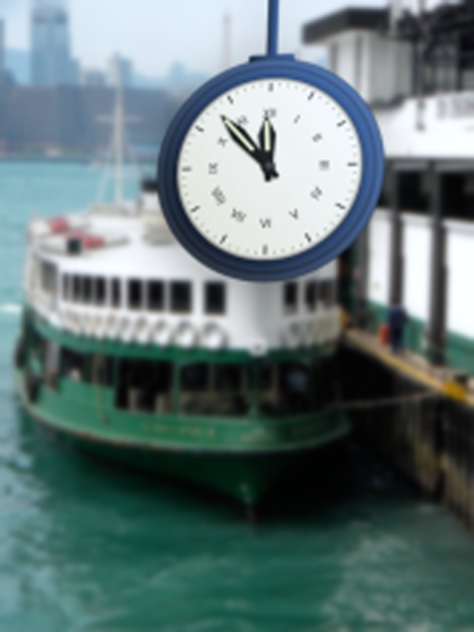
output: h=11 m=53
